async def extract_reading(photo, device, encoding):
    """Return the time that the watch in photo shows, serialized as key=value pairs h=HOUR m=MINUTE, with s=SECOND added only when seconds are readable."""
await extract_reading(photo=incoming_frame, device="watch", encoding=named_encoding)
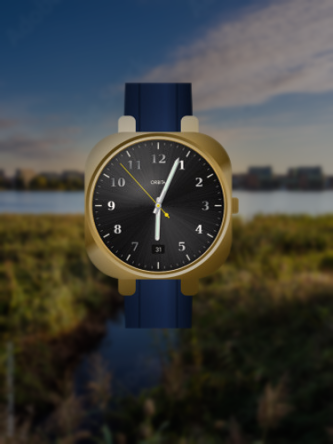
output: h=6 m=3 s=53
